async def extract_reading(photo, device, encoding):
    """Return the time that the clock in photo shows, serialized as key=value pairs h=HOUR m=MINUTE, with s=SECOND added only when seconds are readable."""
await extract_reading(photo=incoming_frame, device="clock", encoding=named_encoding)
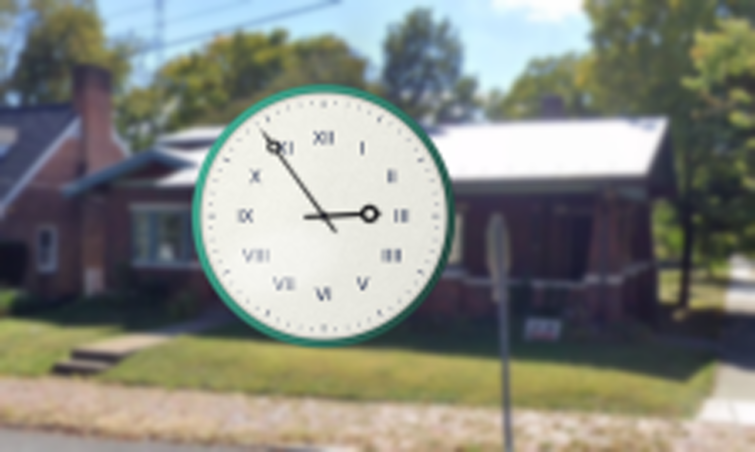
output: h=2 m=54
